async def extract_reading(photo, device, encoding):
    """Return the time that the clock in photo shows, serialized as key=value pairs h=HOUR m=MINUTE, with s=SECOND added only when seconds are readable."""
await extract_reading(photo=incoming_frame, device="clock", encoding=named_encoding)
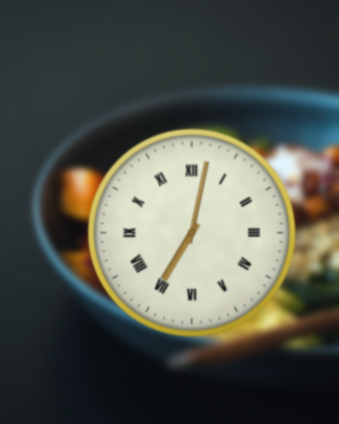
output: h=7 m=2
